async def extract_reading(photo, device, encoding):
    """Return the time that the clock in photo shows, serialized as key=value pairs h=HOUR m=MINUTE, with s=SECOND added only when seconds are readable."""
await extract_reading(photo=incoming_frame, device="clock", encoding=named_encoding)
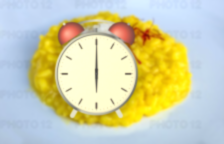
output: h=6 m=0
